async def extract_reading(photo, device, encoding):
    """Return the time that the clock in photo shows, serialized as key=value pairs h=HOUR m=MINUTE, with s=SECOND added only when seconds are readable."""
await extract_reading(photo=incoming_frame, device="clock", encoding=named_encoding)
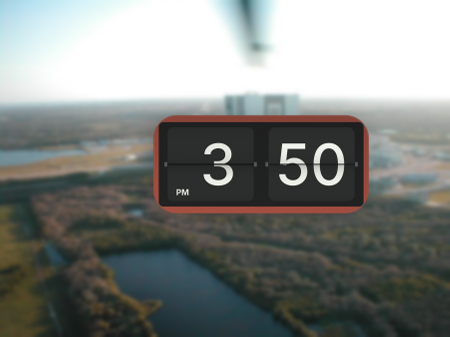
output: h=3 m=50
